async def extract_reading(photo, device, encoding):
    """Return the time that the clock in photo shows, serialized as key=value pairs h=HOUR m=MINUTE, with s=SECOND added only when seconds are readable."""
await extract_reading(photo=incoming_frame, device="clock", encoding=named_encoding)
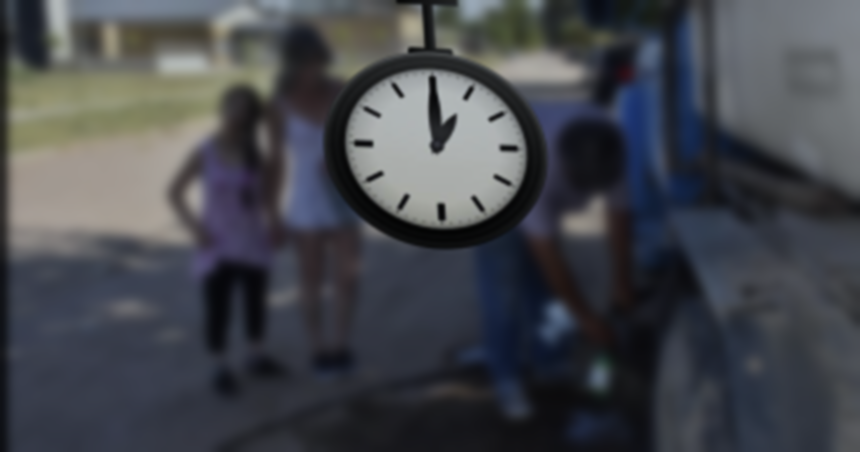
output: h=1 m=0
